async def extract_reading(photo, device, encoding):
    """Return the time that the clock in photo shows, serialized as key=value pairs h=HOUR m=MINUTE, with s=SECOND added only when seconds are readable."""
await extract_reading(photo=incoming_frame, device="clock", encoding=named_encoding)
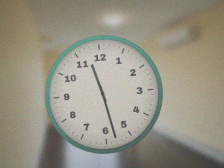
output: h=11 m=28
